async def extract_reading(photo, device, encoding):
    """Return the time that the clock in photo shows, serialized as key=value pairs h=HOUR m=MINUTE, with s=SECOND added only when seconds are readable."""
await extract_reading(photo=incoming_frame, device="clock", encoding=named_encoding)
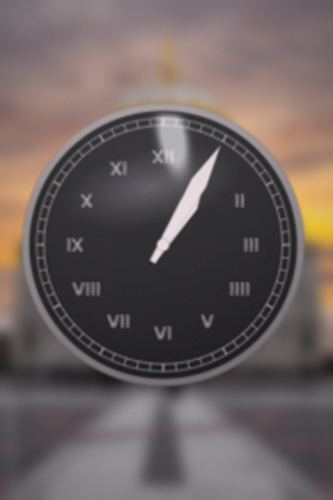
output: h=1 m=5
